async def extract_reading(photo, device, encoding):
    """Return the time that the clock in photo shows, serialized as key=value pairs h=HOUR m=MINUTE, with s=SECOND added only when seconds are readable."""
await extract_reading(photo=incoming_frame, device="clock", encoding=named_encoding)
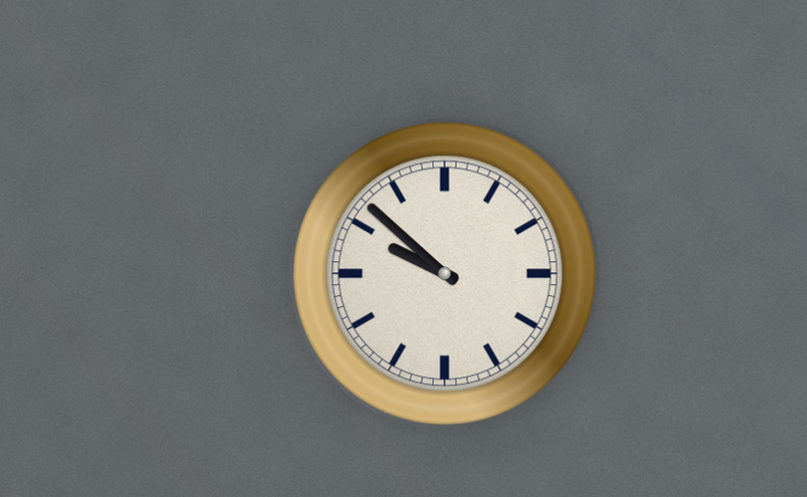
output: h=9 m=52
